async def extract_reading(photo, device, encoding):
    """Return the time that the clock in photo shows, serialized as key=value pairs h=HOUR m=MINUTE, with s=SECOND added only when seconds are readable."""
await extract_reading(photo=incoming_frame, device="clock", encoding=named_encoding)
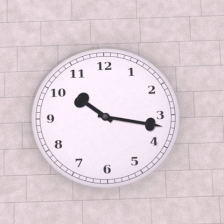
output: h=10 m=17
